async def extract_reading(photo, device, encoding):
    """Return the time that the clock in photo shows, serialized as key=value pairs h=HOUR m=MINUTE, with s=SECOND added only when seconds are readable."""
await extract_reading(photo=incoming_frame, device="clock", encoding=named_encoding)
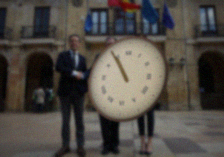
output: h=10 m=54
